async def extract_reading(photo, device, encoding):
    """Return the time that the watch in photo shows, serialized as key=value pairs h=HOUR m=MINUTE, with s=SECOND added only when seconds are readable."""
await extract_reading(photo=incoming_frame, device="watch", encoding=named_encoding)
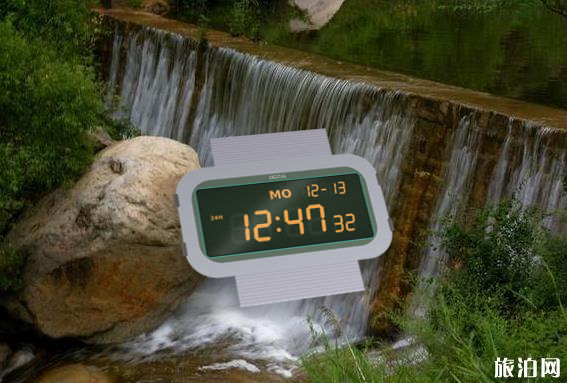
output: h=12 m=47 s=32
